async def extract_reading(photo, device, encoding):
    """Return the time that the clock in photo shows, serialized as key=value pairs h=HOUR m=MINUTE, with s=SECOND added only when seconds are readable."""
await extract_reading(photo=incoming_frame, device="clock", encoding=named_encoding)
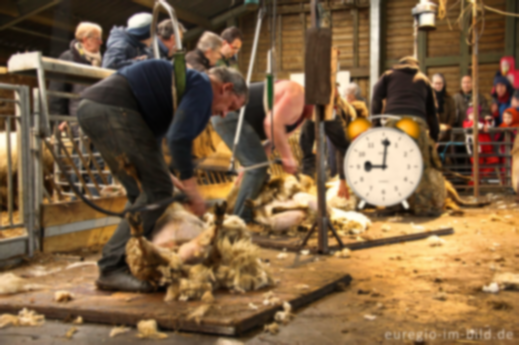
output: h=9 m=1
